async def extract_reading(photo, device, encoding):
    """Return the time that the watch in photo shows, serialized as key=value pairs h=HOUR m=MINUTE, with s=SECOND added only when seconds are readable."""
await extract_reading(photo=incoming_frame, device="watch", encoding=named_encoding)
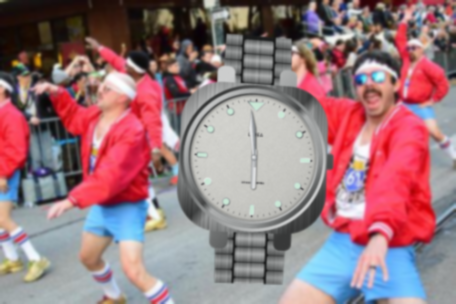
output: h=5 m=59
